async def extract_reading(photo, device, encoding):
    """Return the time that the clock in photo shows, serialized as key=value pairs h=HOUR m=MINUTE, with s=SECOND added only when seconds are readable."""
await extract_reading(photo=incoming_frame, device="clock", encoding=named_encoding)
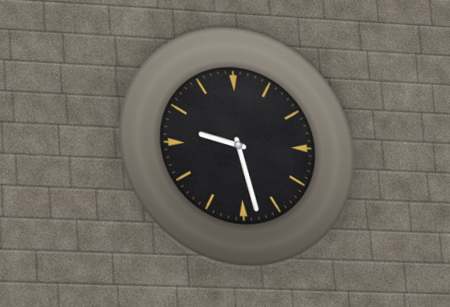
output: h=9 m=28
